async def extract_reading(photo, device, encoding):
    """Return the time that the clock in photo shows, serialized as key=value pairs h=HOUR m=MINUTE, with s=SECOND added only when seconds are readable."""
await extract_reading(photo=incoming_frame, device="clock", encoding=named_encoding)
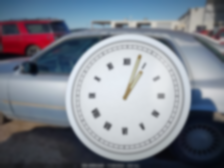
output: h=1 m=3
